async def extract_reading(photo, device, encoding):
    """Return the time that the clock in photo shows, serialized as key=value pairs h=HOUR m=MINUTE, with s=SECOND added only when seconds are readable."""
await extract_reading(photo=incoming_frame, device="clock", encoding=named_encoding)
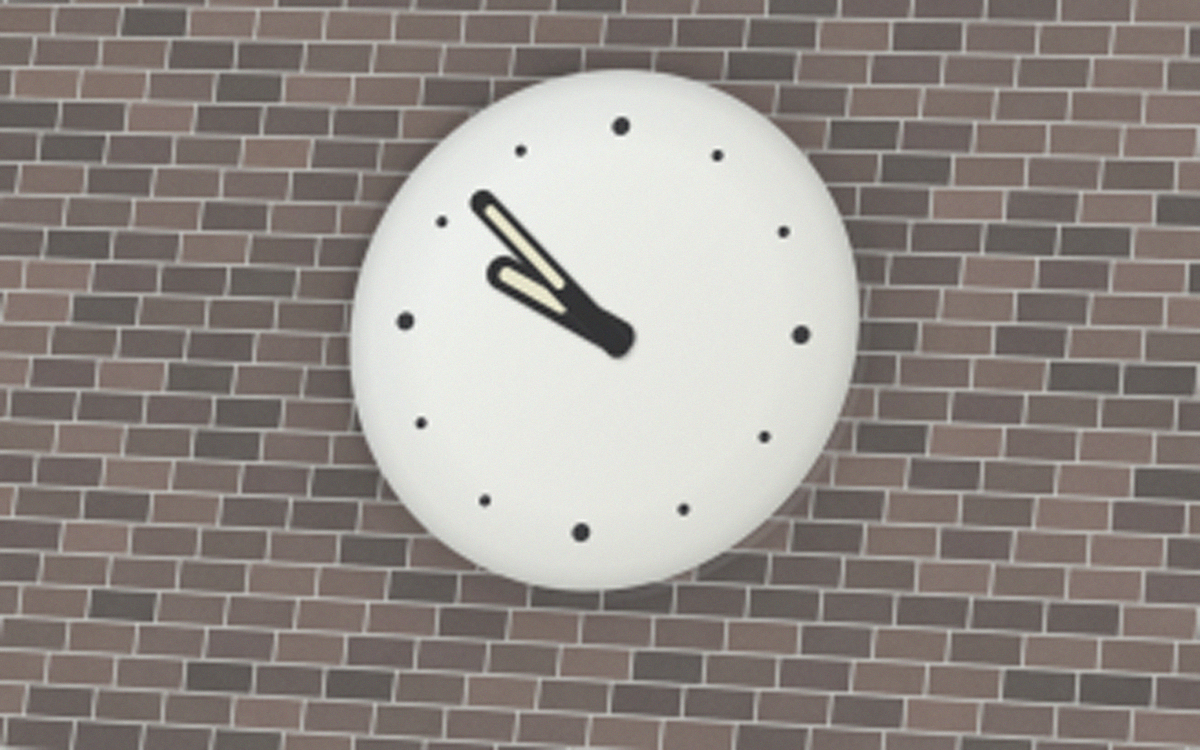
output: h=9 m=52
